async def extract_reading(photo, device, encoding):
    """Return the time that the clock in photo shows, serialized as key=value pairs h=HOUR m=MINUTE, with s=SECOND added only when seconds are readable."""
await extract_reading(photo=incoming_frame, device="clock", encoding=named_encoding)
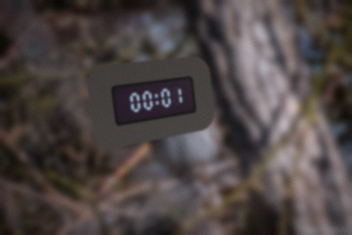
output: h=0 m=1
